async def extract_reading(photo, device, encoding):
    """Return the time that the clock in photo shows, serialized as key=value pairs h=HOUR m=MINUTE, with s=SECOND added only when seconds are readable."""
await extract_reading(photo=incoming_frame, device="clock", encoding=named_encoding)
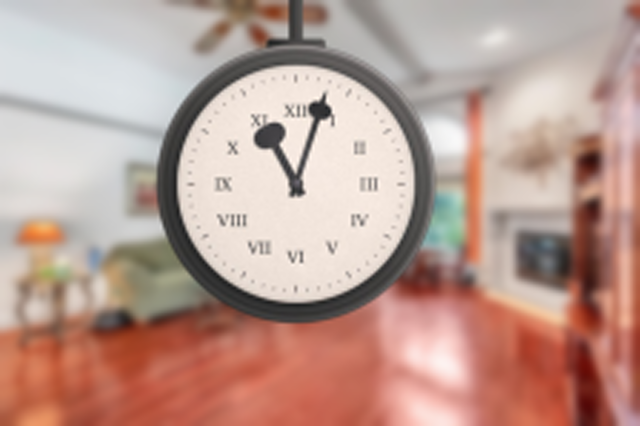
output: h=11 m=3
